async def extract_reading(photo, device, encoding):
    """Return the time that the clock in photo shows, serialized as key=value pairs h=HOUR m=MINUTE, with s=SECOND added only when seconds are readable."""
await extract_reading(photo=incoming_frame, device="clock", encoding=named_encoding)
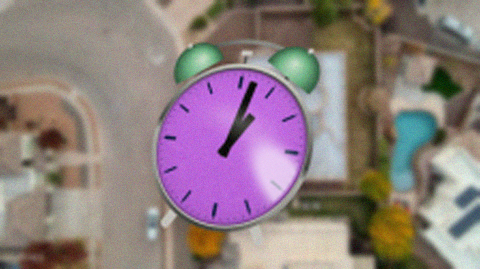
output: h=1 m=2
